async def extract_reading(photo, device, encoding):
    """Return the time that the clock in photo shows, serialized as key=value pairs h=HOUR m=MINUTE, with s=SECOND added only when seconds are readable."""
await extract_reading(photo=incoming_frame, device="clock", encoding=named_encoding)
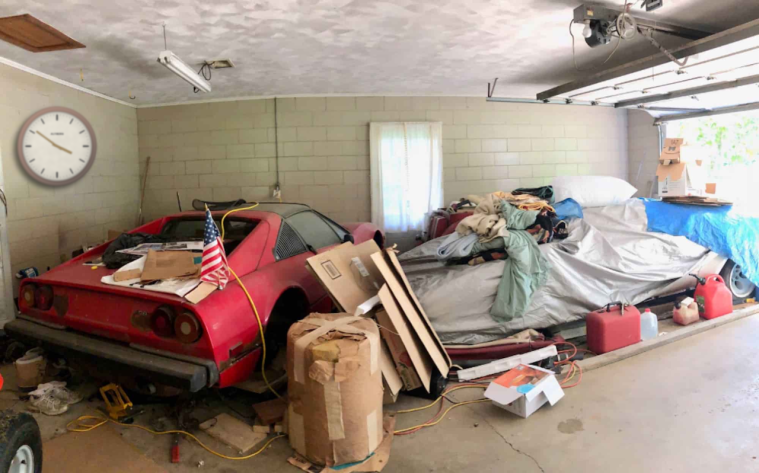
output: h=3 m=51
